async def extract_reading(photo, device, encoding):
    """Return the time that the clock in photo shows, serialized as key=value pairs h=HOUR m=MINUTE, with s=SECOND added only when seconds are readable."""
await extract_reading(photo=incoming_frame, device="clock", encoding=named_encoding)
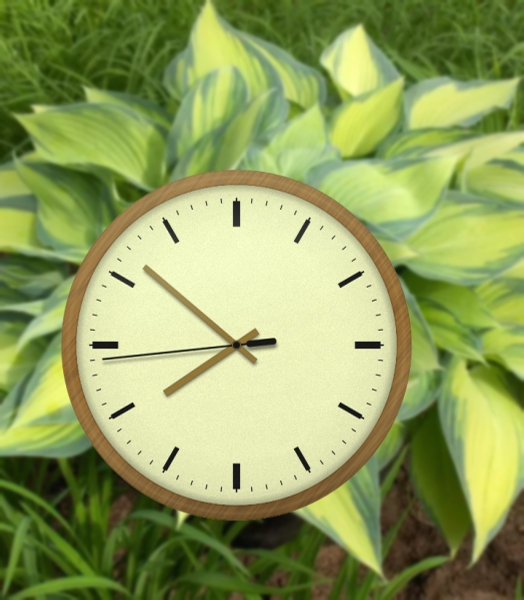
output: h=7 m=51 s=44
